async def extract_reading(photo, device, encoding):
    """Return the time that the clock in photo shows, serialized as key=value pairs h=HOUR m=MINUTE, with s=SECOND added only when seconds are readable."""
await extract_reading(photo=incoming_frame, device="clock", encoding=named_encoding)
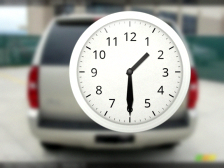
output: h=1 m=30
